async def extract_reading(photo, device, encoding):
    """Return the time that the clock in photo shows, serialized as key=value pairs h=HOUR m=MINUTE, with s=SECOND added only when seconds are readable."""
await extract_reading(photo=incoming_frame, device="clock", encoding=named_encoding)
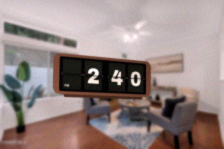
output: h=2 m=40
